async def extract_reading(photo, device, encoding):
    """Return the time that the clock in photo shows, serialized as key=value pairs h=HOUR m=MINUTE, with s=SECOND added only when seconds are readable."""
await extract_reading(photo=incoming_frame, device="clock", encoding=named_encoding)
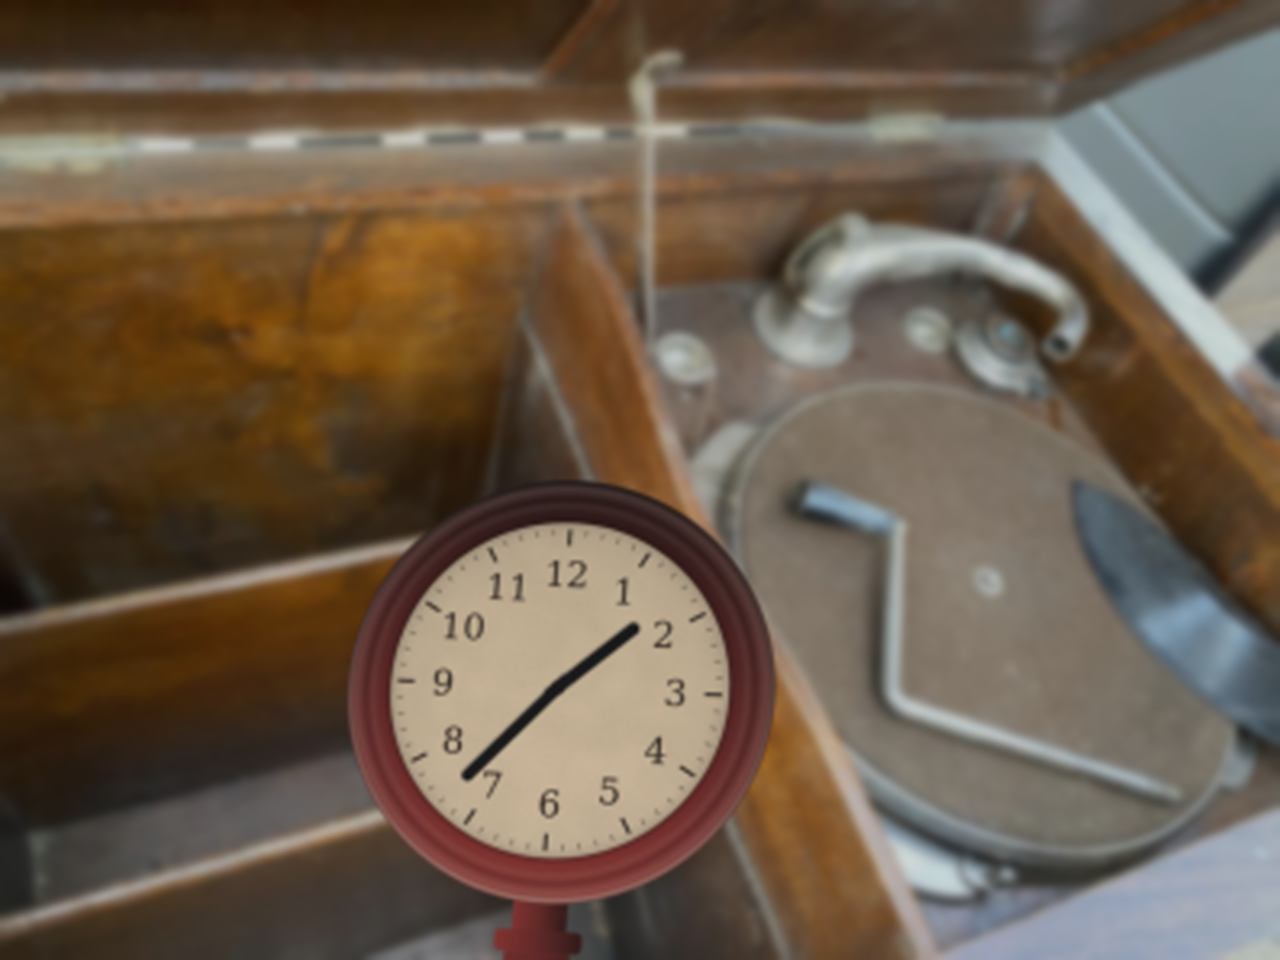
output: h=1 m=37
